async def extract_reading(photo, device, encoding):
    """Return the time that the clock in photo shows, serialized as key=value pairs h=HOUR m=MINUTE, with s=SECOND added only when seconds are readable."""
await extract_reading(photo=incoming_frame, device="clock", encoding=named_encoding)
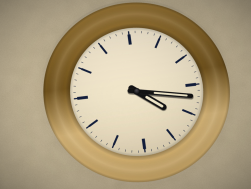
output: h=4 m=17
